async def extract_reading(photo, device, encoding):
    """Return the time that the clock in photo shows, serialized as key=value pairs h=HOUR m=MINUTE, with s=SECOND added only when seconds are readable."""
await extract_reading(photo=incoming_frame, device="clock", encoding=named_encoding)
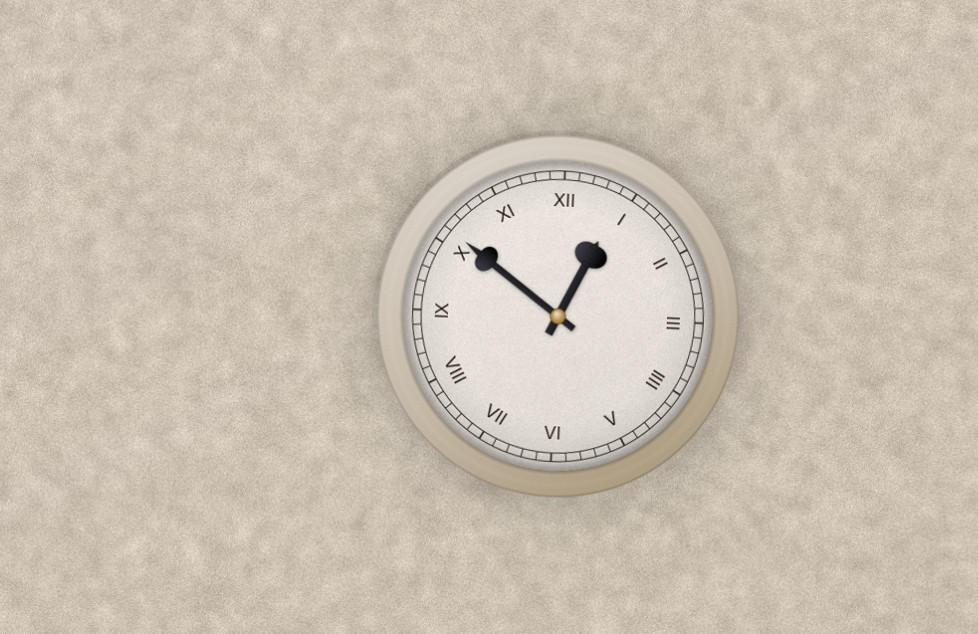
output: h=12 m=51
